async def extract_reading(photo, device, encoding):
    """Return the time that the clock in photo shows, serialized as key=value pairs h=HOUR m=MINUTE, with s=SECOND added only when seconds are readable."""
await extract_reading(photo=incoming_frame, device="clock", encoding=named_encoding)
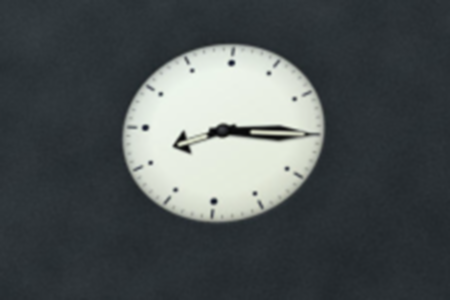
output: h=8 m=15
